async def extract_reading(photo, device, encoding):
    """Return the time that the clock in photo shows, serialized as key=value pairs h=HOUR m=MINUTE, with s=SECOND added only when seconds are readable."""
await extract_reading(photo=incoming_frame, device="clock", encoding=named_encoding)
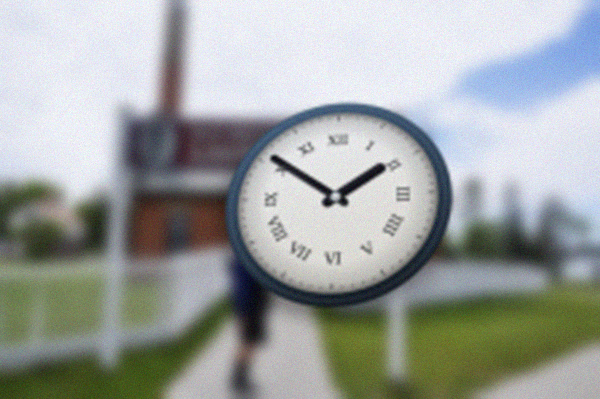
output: h=1 m=51
